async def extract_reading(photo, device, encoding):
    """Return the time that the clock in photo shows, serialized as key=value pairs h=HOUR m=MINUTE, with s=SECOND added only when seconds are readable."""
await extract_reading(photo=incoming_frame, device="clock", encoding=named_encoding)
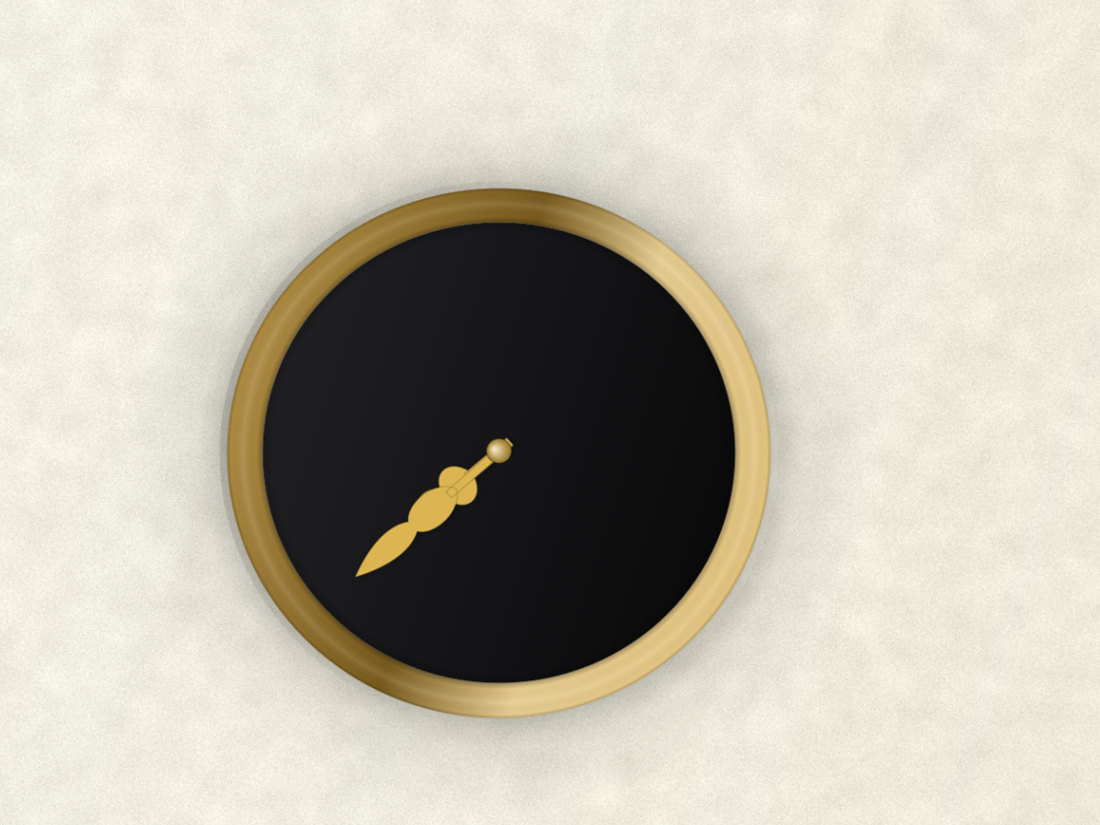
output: h=7 m=38
